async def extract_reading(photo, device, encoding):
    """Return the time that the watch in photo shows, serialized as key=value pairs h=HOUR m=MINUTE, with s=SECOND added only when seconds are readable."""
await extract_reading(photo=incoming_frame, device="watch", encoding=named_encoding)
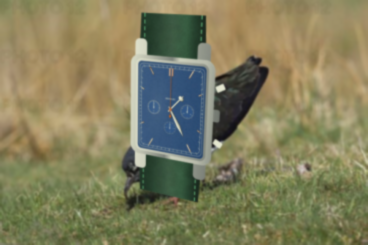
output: h=1 m=25
